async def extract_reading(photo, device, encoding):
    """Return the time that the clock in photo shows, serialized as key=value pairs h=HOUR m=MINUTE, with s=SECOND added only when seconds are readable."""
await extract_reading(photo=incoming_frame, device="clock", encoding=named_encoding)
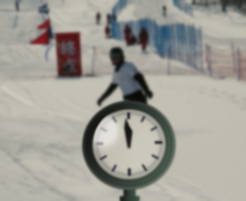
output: h=11 m=59
